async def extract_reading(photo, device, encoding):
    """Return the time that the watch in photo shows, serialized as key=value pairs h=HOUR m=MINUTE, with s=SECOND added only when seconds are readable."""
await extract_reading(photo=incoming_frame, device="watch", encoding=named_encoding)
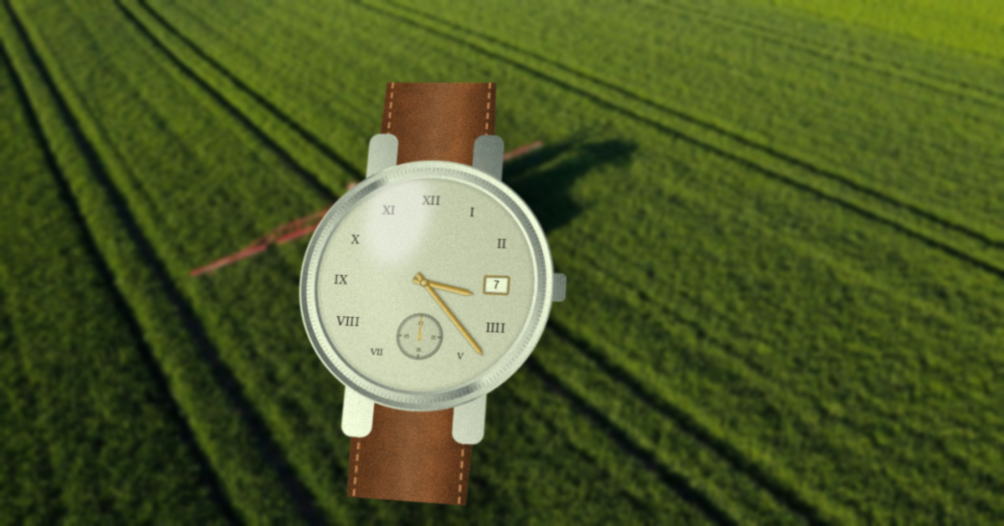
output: h=3 m=23
